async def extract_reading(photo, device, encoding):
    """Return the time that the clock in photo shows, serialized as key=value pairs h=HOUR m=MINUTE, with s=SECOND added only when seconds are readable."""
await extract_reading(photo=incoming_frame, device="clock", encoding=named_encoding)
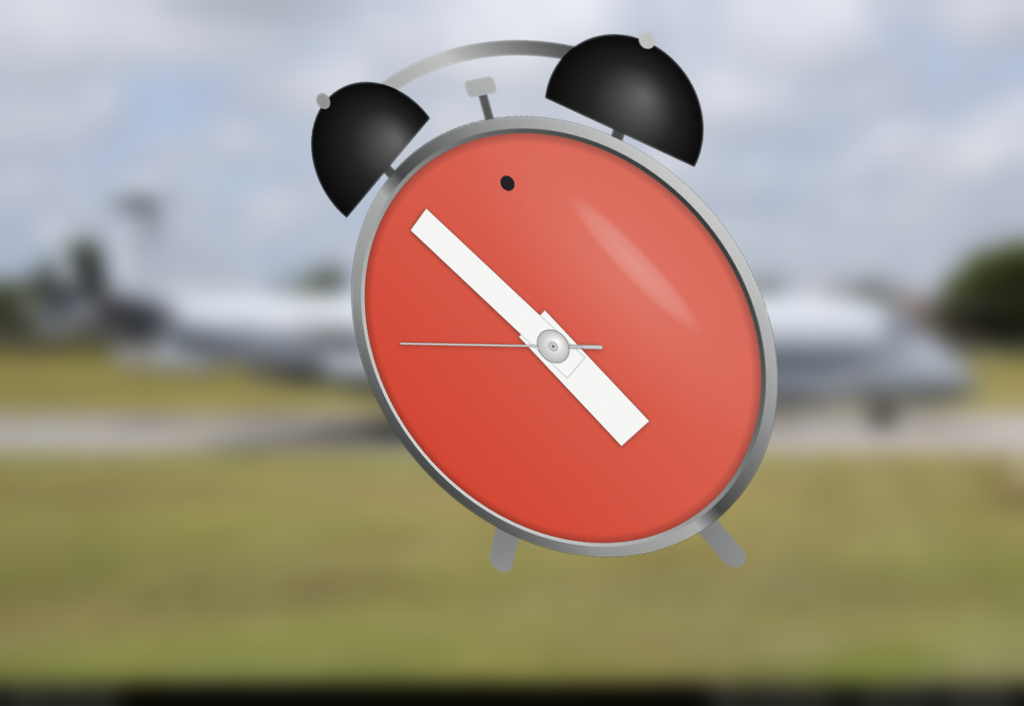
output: h=4 m=53 s=46
